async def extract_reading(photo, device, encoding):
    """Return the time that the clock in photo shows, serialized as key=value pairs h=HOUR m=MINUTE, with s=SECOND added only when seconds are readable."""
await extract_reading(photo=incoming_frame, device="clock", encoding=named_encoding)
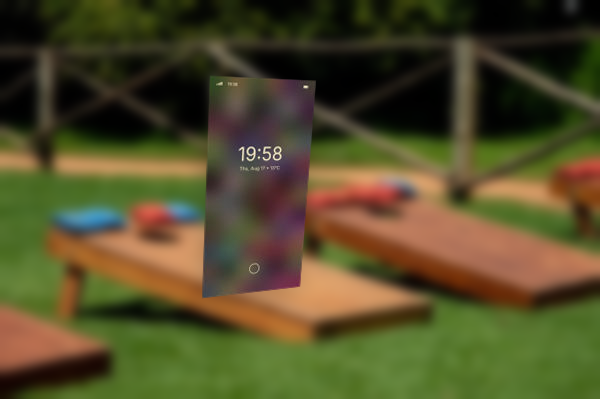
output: h=19 m=58
